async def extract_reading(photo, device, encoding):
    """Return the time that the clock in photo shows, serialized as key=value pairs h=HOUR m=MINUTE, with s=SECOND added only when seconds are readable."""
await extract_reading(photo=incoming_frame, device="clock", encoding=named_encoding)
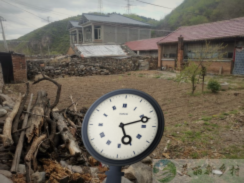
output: h=5 m=12
